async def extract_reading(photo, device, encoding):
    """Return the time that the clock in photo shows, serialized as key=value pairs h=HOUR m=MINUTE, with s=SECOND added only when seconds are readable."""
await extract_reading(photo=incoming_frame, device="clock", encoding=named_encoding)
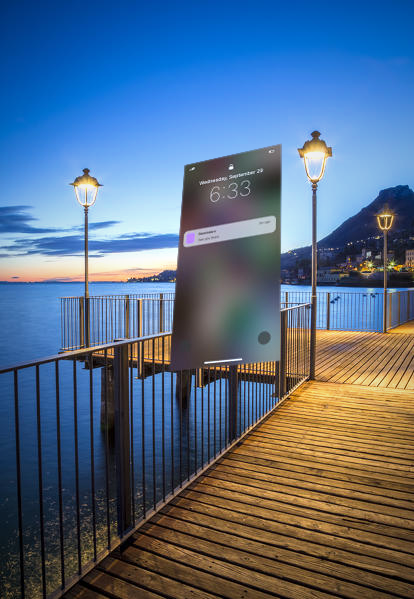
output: h=6 m=33
